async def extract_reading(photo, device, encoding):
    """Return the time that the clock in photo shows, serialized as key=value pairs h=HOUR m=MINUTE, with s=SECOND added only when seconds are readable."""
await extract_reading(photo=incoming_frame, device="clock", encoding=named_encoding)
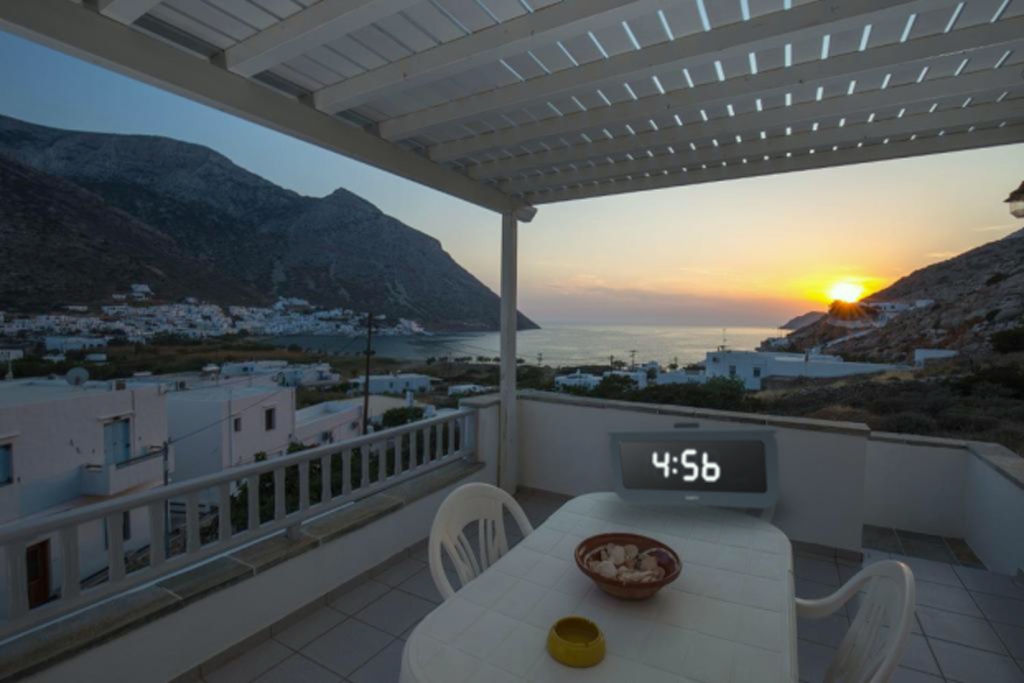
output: h=4 m=56
